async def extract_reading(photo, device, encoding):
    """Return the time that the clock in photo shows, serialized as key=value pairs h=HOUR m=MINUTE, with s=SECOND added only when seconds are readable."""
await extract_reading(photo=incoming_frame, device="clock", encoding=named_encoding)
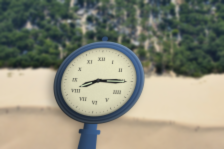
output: h=8 m=15
